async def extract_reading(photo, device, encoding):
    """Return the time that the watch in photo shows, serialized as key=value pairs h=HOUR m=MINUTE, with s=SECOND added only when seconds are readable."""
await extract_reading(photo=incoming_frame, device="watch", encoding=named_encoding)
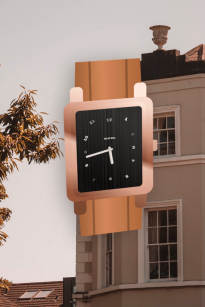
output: h=5 m=43
